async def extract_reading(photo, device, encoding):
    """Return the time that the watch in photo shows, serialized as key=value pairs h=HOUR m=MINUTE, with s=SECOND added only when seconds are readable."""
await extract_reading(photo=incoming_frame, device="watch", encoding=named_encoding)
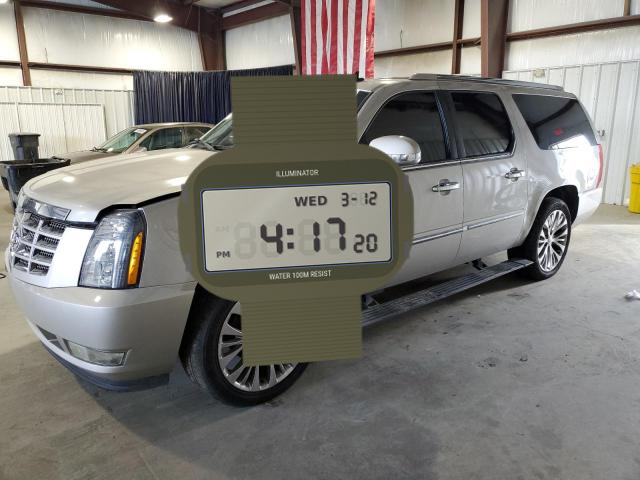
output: h=4 m=17 s=20
